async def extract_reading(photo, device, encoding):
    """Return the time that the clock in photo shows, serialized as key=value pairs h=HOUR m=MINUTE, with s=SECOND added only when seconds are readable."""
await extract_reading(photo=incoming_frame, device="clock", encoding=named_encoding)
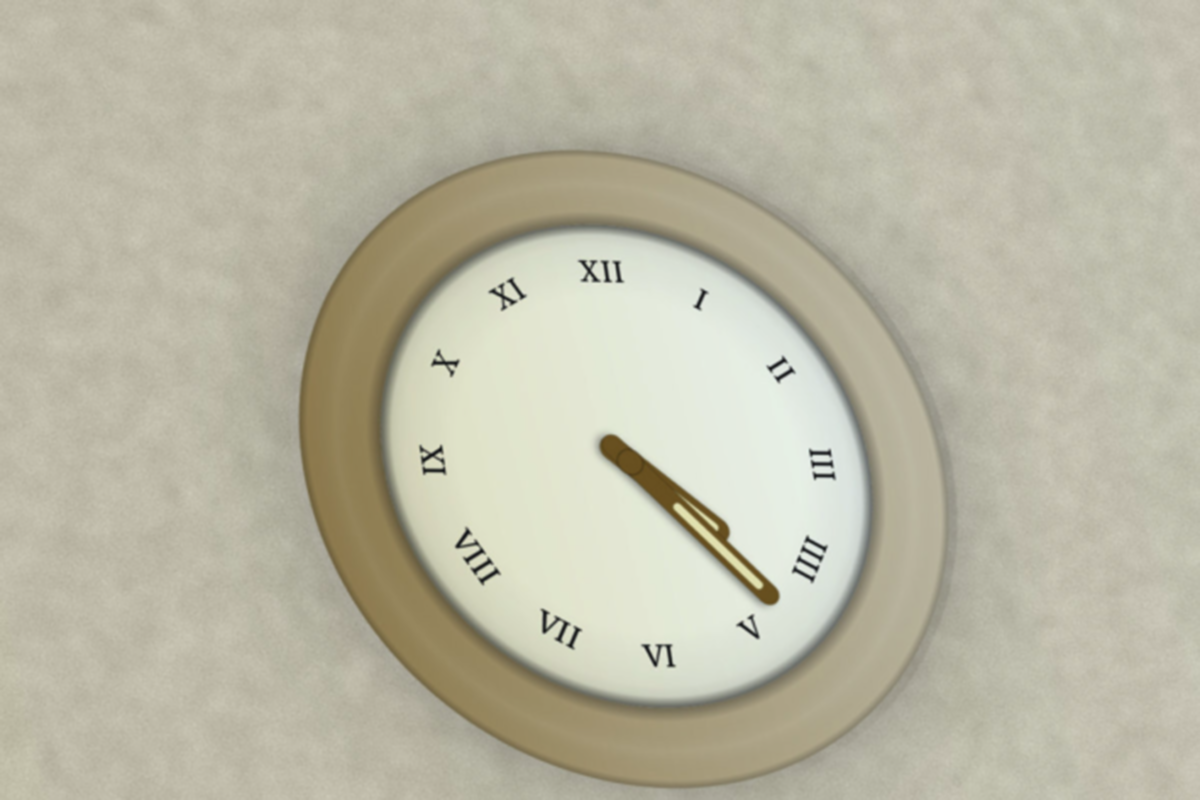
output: h=4 m=23
